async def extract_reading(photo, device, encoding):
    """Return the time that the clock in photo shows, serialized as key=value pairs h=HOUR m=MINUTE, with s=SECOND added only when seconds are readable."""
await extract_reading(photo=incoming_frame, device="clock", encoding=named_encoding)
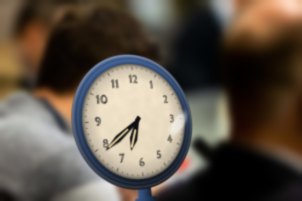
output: h=6 m=39
